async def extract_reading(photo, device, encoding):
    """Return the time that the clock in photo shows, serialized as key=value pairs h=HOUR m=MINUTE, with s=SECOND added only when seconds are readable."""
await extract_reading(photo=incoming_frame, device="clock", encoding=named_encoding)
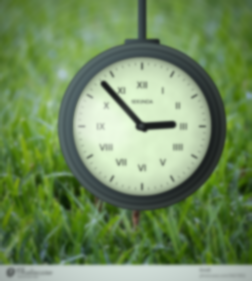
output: h=2 m=53
